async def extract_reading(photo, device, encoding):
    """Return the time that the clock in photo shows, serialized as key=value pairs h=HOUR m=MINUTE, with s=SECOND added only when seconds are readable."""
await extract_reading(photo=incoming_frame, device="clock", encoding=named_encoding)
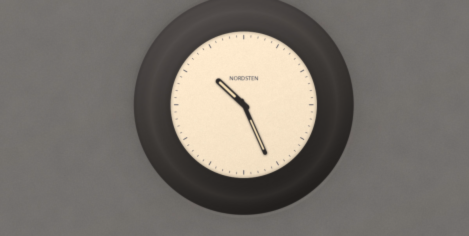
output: h=10 m=26
